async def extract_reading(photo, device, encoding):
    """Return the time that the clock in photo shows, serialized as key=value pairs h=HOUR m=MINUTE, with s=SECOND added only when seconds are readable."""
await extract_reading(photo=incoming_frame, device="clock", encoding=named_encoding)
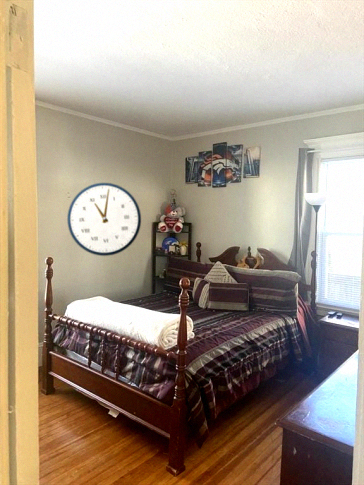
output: h=11 m=2
